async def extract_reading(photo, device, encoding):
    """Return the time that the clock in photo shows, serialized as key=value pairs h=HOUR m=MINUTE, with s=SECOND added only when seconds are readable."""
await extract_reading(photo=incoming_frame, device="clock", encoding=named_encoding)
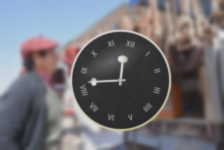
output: h=11 m=42
